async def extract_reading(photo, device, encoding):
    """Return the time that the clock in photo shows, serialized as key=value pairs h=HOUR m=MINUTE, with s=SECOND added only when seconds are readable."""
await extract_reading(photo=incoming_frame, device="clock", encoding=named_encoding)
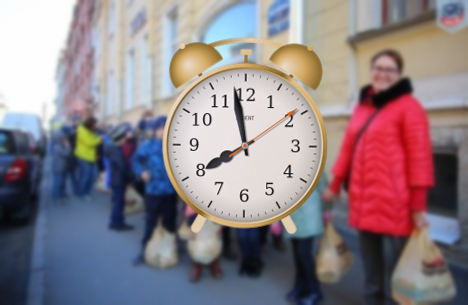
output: h=7 m=58 s=9
